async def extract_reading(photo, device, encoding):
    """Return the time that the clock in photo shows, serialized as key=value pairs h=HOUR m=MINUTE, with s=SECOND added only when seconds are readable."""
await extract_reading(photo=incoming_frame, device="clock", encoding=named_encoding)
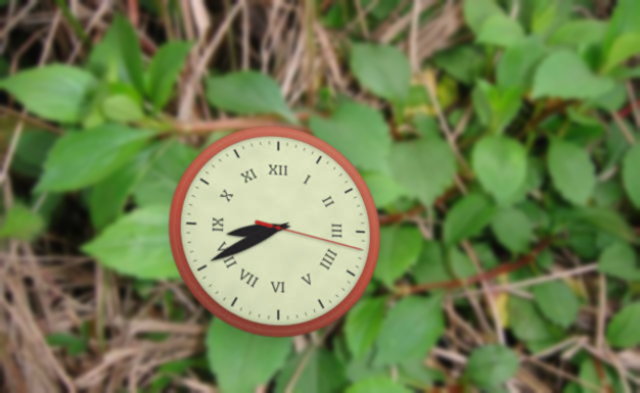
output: h=8 m=40 s=17
